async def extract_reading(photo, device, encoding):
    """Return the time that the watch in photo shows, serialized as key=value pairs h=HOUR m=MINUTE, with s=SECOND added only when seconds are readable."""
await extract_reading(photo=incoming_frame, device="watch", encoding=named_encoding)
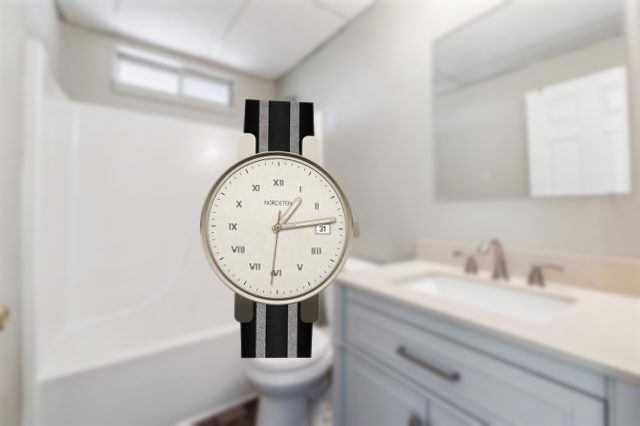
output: h=1 m=13 s=31
